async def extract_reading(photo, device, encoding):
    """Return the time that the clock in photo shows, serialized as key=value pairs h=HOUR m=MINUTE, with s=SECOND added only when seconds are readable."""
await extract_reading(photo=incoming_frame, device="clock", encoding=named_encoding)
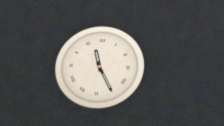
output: h=11 m=25
